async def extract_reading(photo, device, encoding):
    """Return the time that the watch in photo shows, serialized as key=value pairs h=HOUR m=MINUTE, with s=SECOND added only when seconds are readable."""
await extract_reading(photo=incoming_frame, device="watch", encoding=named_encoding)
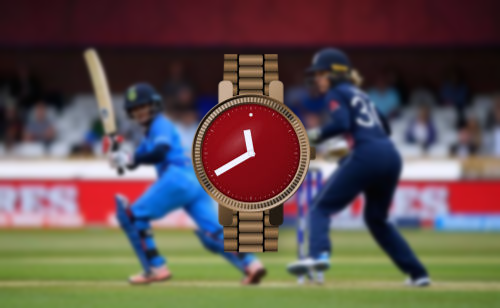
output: h=11 m=40
